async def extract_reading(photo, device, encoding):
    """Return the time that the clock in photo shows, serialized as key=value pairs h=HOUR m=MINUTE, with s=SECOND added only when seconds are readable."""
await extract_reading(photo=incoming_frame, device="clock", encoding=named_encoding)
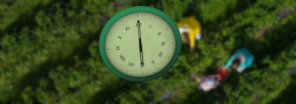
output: h=6 m=0
